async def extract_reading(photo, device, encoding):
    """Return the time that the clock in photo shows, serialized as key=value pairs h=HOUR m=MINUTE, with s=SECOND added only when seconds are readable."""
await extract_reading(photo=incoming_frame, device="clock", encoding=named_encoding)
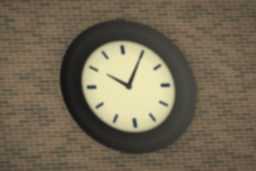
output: h=10 m=5
